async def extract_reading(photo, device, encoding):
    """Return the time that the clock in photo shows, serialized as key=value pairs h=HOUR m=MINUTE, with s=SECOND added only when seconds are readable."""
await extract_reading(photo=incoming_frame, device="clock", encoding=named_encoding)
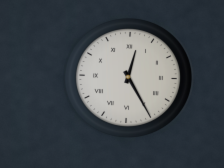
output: h=12 m=25
